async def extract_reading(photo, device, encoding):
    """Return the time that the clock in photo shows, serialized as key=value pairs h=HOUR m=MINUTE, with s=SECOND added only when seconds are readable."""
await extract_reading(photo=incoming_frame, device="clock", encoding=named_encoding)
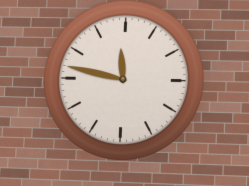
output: h=11 m=47
